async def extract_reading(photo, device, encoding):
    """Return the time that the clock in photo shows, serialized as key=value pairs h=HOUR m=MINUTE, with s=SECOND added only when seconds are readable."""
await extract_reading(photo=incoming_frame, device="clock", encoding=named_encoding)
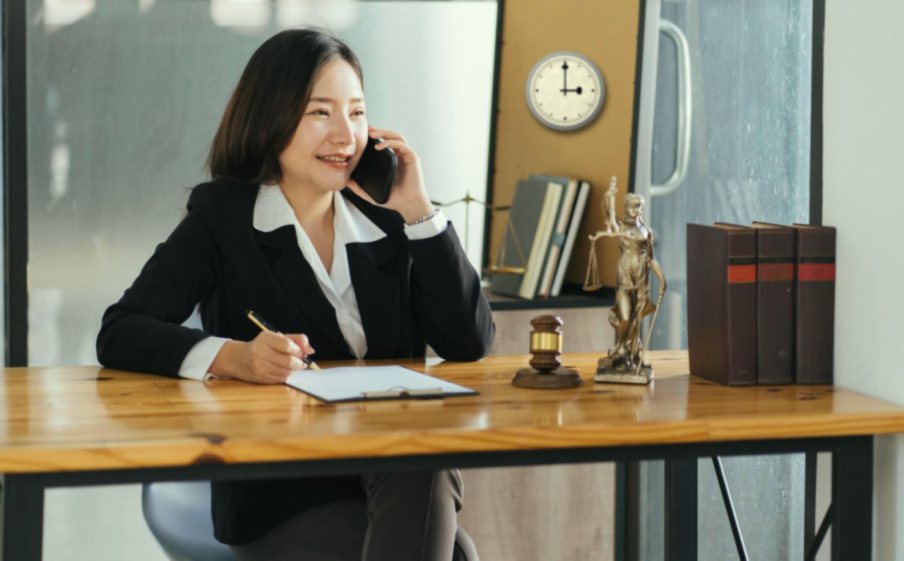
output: h=3 m=0
